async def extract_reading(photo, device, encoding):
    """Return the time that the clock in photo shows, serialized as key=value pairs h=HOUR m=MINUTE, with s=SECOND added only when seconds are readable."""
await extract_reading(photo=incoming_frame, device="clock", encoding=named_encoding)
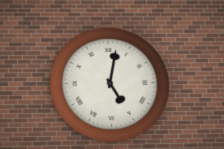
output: h=5 m=2
